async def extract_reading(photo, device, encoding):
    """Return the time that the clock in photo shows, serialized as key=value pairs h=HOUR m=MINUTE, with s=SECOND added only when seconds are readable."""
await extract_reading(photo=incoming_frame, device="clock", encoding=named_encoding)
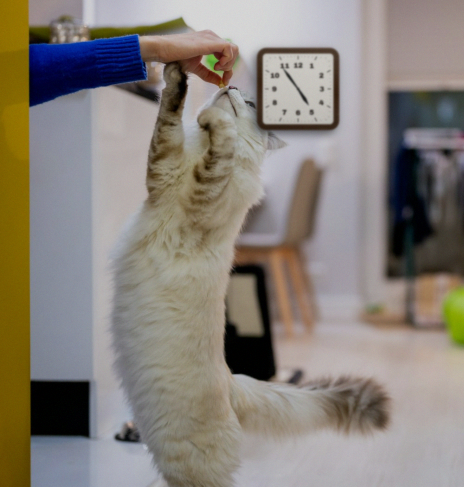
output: h=4 m=54
